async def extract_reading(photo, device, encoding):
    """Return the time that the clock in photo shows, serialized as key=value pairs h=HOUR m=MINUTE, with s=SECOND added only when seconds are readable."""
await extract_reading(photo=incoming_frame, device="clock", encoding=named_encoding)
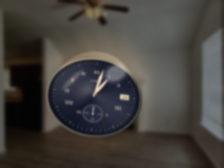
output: h=1 m=2
